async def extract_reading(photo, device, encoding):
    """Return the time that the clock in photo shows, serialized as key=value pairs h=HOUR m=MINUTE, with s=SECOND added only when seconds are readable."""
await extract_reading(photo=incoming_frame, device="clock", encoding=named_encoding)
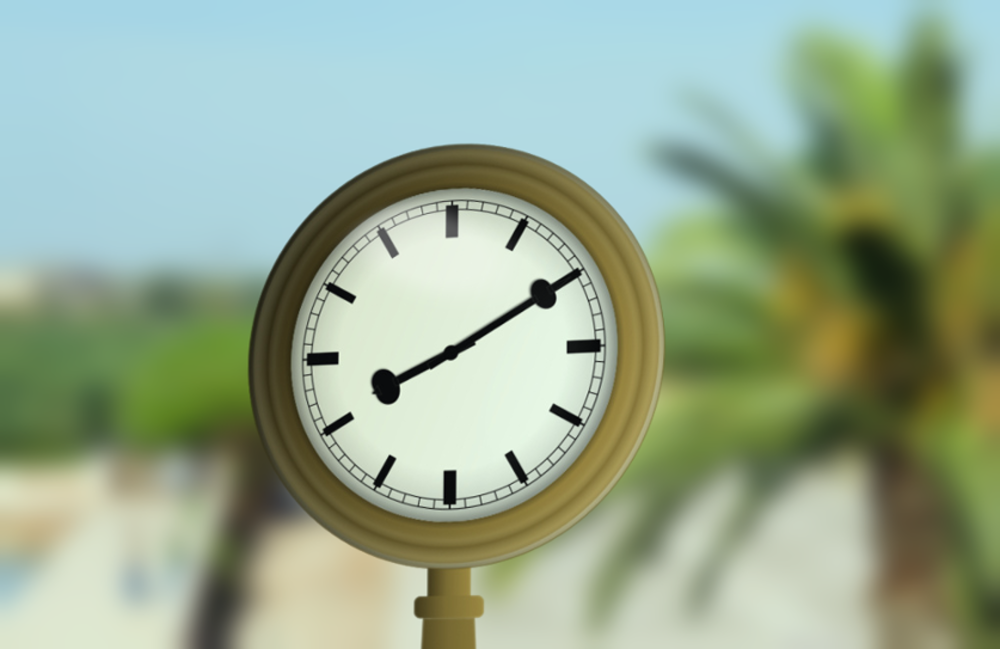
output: h=8 m=10
